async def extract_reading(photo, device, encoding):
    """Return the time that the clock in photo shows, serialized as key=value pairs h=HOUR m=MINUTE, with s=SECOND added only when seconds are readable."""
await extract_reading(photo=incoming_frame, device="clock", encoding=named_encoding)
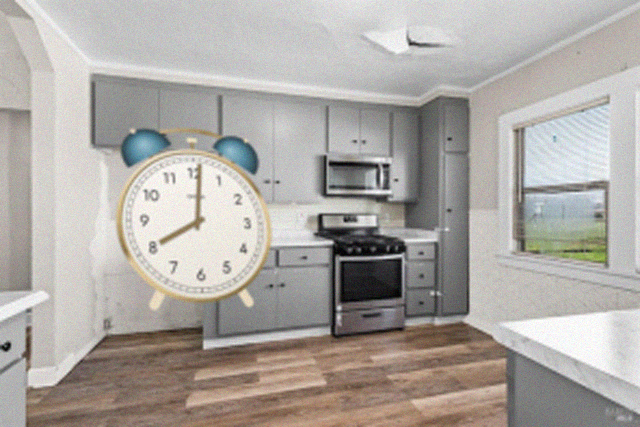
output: h=8 m=1
